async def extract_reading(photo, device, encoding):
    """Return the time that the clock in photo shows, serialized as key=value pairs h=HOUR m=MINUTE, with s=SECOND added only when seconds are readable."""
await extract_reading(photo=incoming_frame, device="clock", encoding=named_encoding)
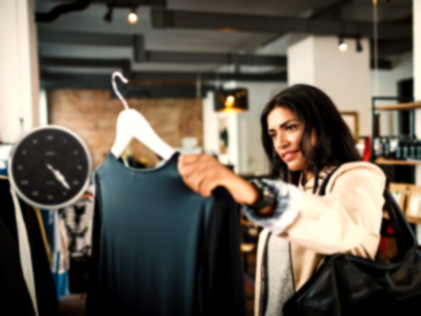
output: h=4 m=23
